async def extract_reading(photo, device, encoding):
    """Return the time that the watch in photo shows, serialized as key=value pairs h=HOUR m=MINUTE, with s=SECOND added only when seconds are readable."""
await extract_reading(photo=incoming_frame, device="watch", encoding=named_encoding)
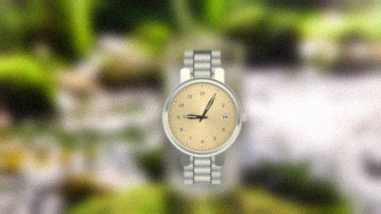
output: h=9 m=5
